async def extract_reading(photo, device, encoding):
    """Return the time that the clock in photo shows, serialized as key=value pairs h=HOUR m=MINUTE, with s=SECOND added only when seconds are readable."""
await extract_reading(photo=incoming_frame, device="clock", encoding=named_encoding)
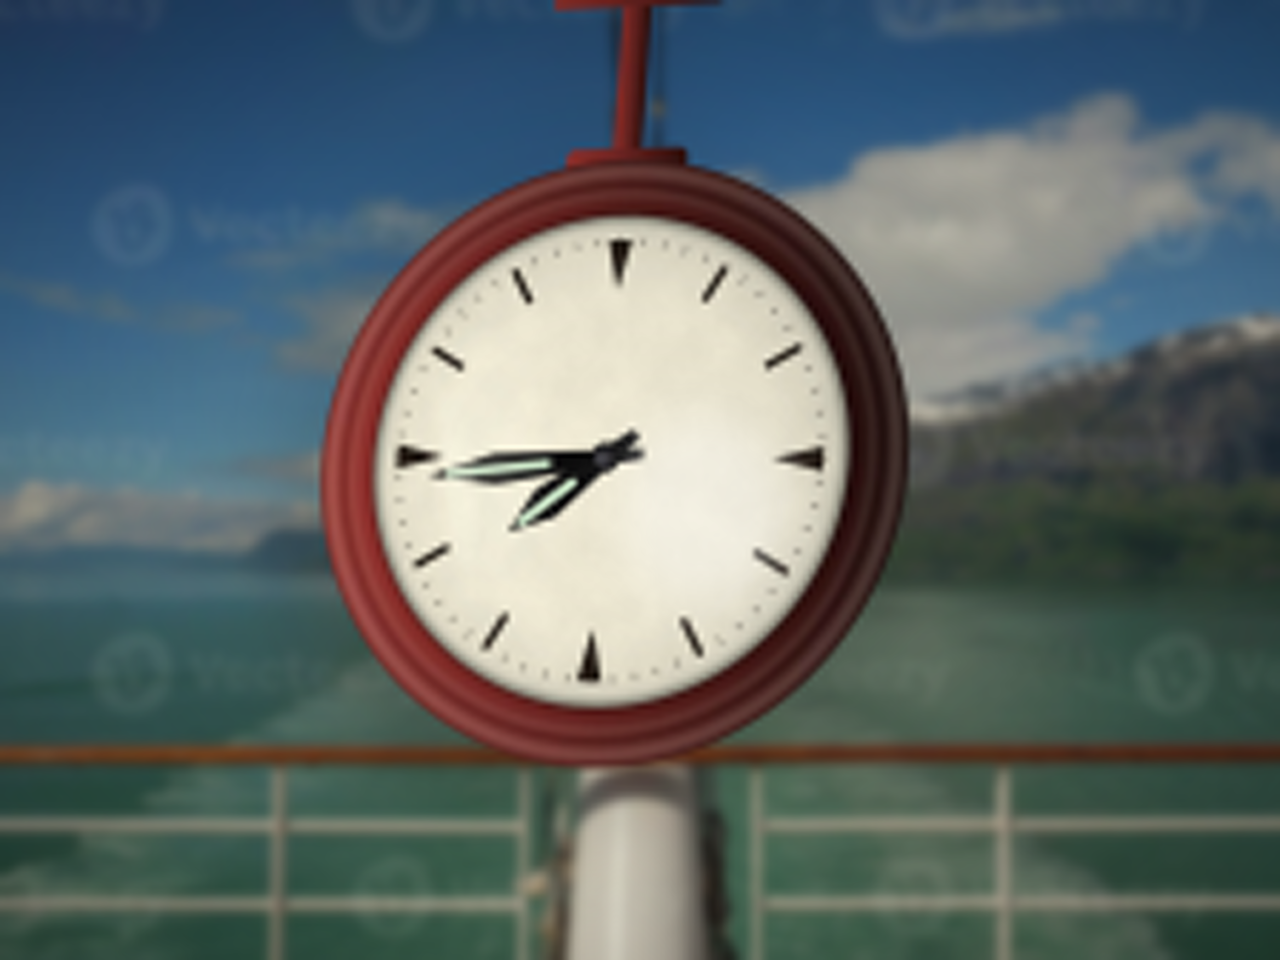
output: h=7 m=44
